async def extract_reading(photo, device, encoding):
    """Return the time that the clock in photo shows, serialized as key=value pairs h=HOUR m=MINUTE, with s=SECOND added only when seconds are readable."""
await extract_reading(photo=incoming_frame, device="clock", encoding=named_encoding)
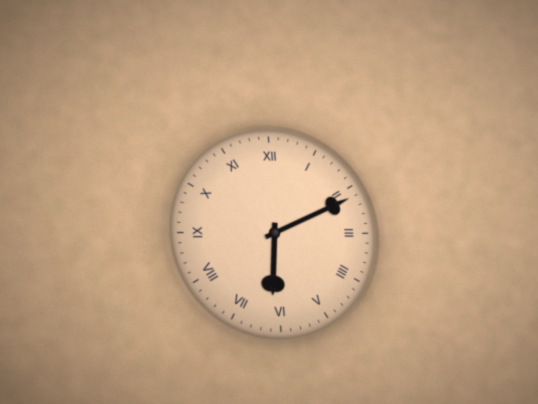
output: h=6 m=11
